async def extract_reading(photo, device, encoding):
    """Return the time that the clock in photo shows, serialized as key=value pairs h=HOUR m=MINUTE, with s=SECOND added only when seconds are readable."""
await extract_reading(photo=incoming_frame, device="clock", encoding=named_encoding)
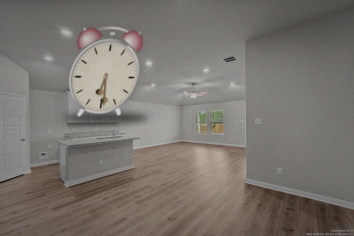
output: h=6 m=29
